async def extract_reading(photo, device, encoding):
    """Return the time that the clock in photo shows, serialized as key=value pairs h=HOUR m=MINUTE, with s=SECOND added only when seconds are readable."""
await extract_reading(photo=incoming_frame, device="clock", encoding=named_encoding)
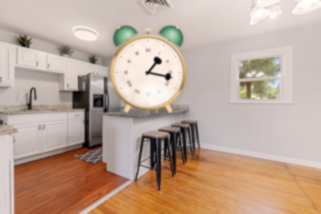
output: h=1 m=17
